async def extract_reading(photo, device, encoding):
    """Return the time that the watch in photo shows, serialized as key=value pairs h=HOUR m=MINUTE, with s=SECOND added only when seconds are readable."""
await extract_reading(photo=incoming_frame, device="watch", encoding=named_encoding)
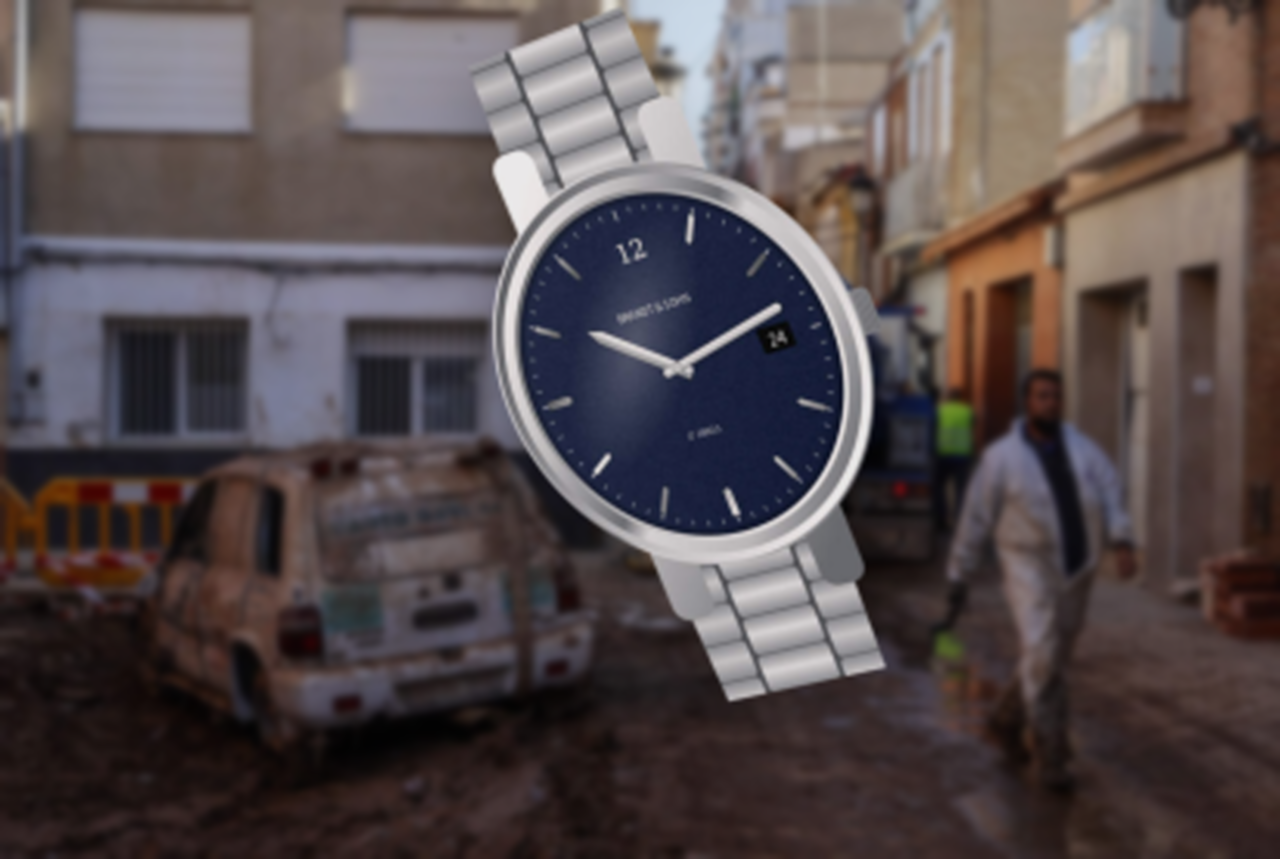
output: h=10 m=13
